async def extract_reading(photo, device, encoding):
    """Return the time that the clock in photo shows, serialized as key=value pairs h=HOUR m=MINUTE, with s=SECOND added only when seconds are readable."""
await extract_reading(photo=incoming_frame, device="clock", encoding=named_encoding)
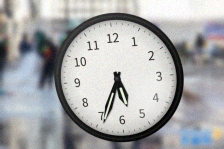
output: h=5 m=34
